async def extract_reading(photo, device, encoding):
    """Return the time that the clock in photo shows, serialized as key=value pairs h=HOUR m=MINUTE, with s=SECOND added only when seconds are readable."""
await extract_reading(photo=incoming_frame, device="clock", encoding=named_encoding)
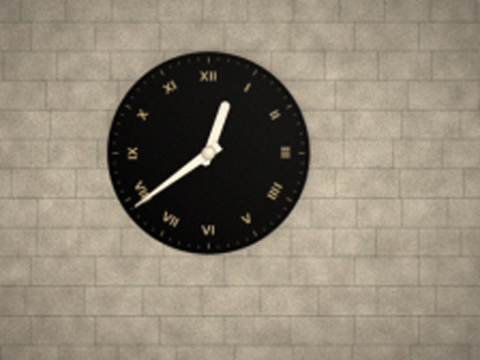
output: h=12 m=39
